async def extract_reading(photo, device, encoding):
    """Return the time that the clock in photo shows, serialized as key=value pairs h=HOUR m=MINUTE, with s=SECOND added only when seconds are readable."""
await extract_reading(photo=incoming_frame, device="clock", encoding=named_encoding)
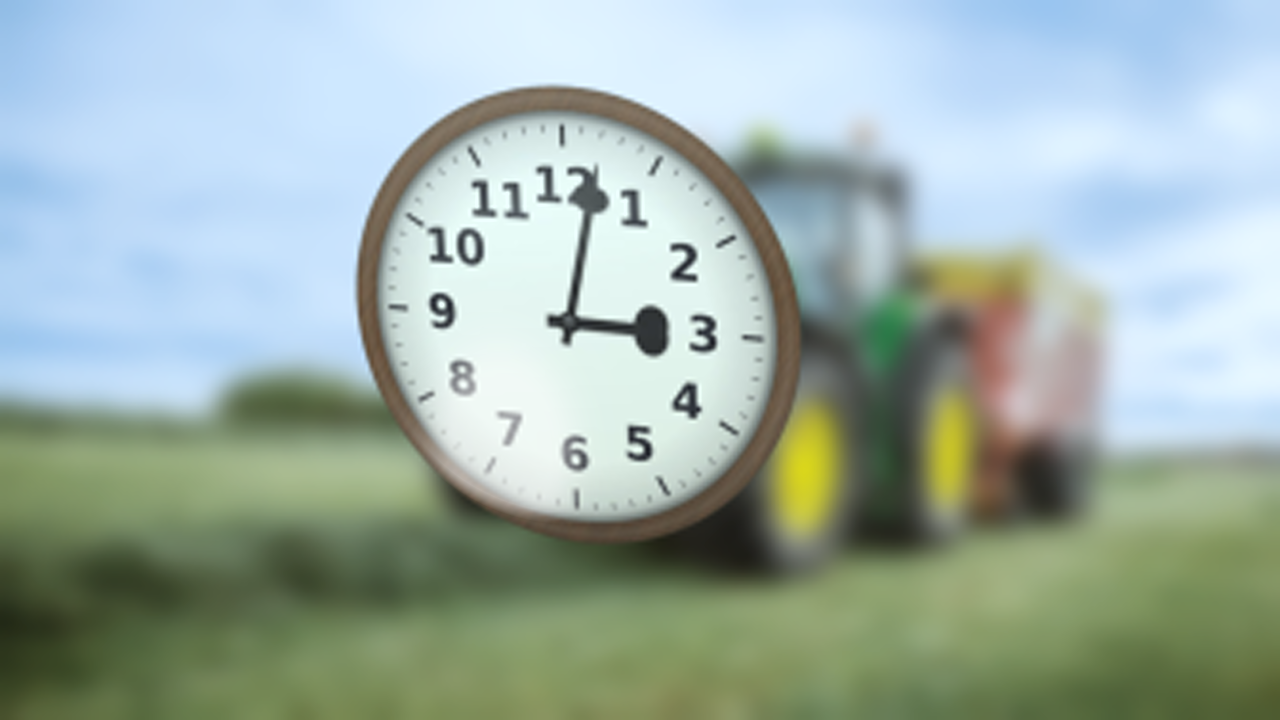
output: h=3 m=2
